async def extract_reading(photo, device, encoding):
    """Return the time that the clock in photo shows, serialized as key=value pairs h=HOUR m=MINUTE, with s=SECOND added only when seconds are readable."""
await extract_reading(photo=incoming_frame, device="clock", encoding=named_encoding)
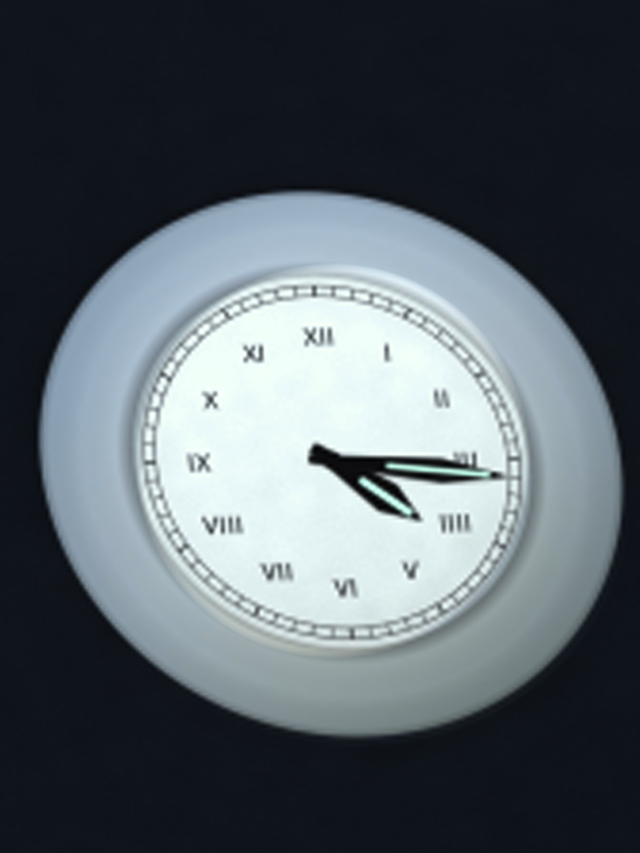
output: h=4 m=16
